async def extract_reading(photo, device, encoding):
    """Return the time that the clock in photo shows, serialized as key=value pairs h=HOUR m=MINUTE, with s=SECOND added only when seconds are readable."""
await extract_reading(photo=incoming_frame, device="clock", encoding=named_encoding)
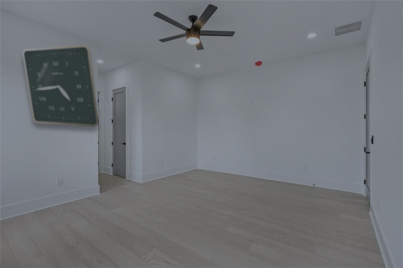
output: h=4 m=44
